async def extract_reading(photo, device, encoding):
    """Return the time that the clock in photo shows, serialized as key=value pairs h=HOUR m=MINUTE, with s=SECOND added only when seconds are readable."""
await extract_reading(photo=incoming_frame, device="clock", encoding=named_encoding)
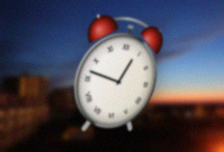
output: h=12 m=47
